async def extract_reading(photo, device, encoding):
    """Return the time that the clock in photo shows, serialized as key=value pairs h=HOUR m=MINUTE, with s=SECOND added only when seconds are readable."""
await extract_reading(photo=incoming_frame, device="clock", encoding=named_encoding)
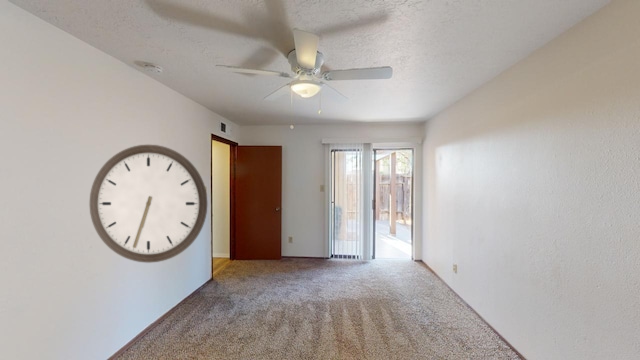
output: h=6 m=33
